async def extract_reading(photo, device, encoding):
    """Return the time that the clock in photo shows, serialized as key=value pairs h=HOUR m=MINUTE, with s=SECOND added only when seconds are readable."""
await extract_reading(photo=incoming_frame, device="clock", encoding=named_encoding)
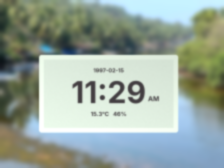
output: h=11 m=29
